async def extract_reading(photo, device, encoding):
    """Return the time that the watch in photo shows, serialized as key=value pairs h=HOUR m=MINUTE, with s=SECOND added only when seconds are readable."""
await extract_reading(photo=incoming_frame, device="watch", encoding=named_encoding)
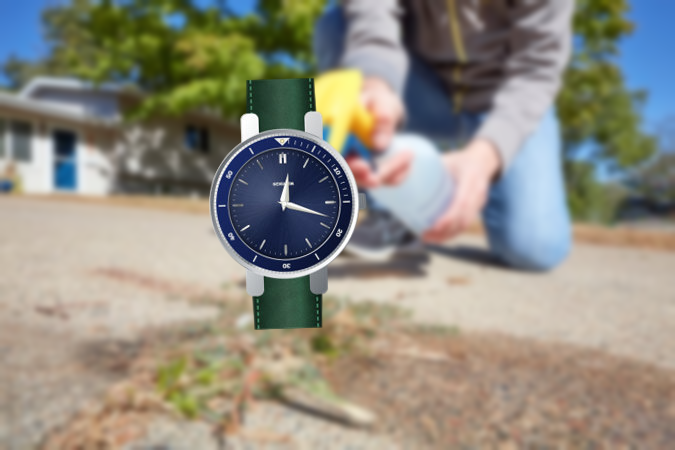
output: h=12 m=18
